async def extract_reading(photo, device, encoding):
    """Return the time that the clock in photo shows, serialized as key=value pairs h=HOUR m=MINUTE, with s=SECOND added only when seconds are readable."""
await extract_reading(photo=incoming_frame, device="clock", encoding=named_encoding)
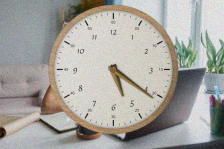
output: h=5 m=21
